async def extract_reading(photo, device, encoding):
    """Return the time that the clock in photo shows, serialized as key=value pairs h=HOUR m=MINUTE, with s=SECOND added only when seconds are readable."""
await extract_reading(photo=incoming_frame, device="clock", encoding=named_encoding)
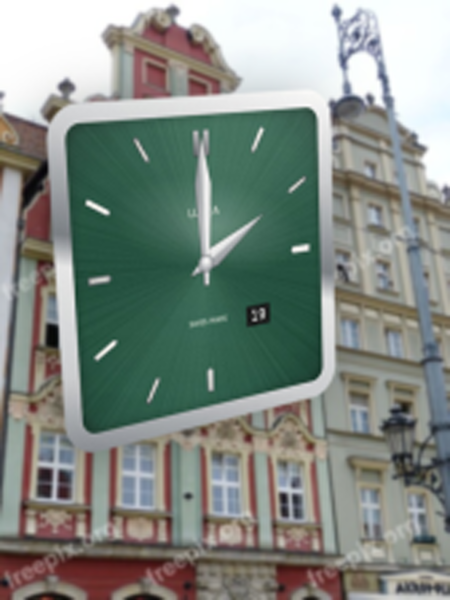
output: h=2 m=0
